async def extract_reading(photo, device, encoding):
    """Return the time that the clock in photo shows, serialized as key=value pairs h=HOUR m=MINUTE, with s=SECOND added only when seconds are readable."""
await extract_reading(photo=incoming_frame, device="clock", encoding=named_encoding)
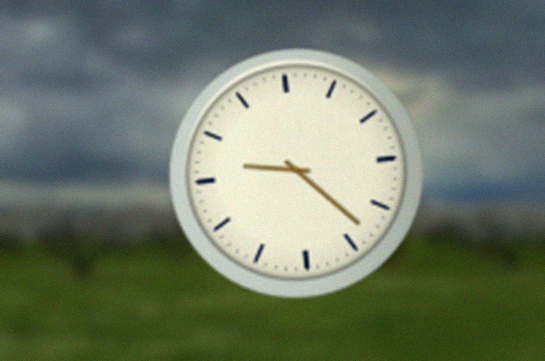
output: h=9 m=23
